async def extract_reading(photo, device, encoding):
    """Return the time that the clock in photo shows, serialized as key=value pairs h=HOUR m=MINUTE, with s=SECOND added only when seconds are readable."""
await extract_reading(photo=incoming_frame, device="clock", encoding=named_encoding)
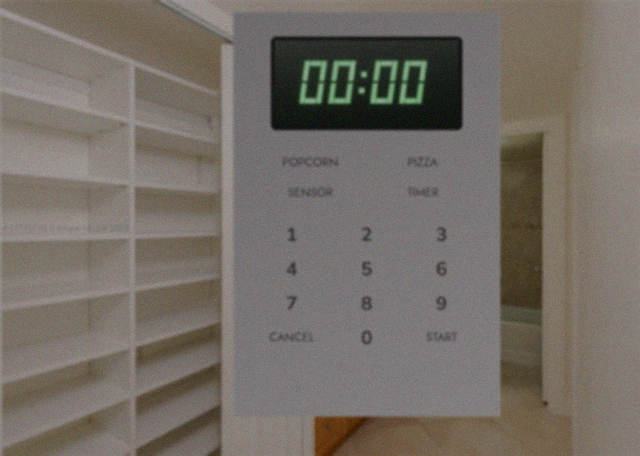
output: h=0 m=0
